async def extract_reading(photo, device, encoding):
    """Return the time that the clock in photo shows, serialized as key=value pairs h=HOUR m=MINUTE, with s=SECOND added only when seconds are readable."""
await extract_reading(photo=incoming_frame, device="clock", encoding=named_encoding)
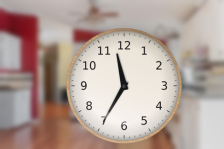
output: h=11 m=35
